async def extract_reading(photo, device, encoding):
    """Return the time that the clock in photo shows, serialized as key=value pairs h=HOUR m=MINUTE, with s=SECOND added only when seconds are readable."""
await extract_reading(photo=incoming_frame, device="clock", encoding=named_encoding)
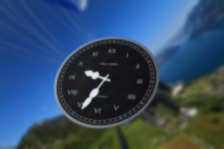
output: h=9 m=34
